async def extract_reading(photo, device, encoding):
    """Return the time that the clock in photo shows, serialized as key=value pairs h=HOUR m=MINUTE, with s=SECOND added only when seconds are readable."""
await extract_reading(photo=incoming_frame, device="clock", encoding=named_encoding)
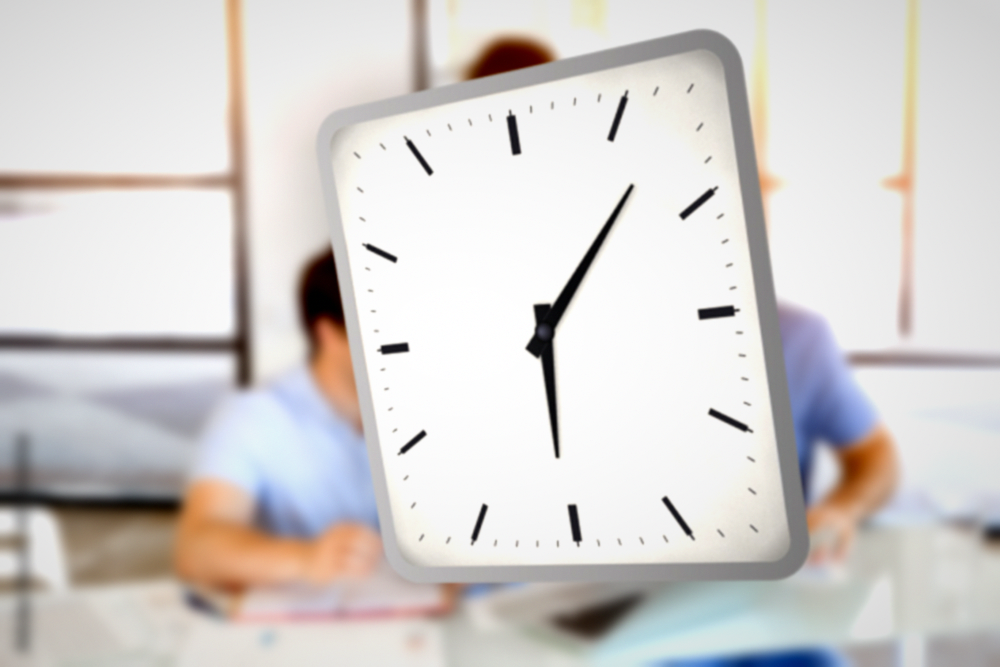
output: h=6 m=7
